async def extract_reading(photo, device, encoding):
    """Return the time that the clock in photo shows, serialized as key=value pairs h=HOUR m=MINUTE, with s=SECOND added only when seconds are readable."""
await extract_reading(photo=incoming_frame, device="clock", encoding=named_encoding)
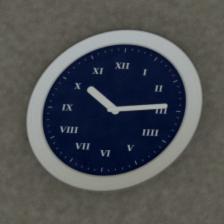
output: h=10 m=14
